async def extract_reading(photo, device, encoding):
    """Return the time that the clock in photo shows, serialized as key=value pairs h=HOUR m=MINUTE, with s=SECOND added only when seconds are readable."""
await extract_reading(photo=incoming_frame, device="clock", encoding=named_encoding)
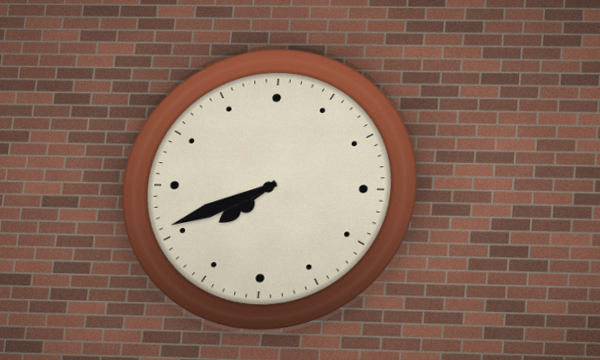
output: h=7 m=41
